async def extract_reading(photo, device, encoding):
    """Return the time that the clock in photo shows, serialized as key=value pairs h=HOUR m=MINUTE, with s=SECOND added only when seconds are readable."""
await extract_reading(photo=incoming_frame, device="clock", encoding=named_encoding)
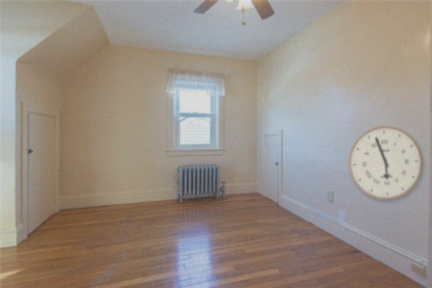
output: h=5 m=57
